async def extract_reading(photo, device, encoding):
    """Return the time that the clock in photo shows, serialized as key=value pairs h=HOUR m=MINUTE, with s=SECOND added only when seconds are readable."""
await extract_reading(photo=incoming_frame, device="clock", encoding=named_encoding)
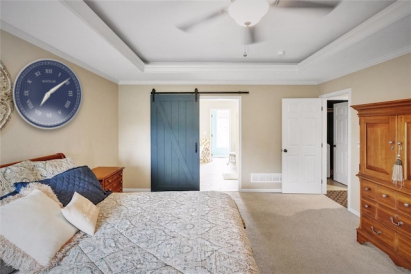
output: h=7 m=9
